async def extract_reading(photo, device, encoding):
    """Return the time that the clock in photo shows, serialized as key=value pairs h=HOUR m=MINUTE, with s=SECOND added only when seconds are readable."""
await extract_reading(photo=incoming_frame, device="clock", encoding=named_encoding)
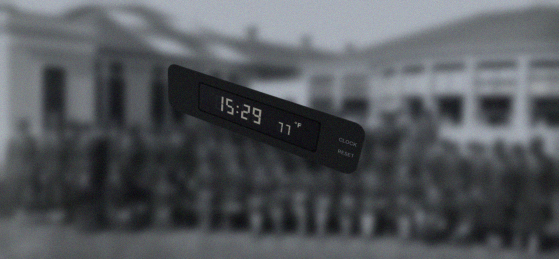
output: h=15 m=29
